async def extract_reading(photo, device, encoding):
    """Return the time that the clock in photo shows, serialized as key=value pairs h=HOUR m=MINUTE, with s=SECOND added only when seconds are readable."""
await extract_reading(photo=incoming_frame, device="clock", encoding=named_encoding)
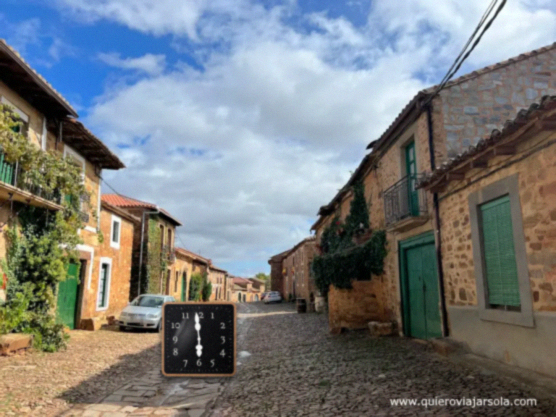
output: h=5 m=59
